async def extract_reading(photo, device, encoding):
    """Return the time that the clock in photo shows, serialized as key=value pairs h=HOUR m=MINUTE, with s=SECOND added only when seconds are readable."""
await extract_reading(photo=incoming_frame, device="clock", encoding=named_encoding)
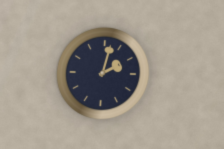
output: h=2 m=2
